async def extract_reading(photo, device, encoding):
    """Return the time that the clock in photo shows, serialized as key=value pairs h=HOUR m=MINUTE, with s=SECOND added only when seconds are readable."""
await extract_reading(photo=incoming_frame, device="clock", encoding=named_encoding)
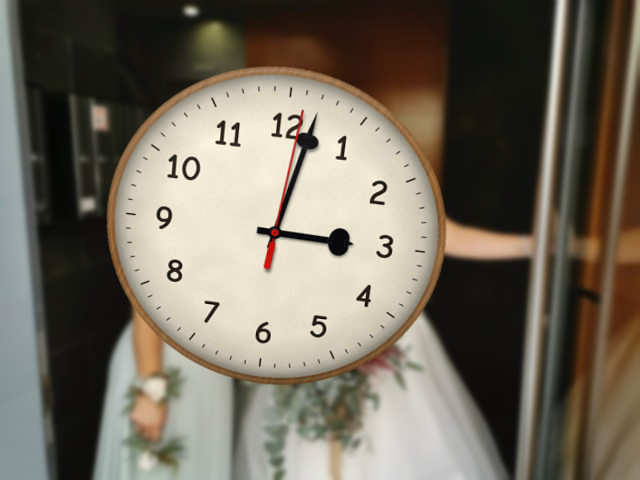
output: h=3 m=2 s=1
